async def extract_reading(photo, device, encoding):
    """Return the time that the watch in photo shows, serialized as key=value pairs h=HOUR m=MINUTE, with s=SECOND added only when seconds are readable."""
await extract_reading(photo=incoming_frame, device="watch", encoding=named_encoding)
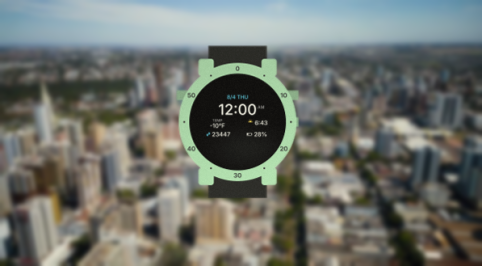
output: h=12 m=0
